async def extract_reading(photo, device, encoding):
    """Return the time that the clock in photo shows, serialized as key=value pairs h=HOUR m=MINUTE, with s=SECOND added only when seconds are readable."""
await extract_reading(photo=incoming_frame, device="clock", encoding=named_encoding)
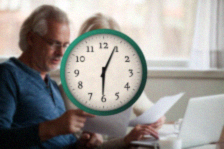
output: h=6 m=4
